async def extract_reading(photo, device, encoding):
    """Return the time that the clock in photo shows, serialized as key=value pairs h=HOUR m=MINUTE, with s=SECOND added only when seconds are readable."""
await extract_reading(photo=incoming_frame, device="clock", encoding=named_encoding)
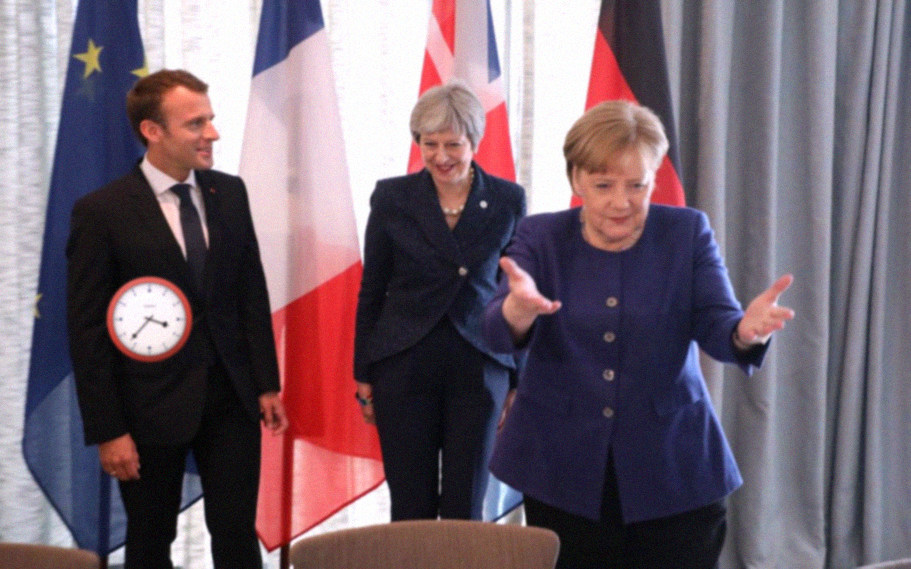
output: h=3 m=37
